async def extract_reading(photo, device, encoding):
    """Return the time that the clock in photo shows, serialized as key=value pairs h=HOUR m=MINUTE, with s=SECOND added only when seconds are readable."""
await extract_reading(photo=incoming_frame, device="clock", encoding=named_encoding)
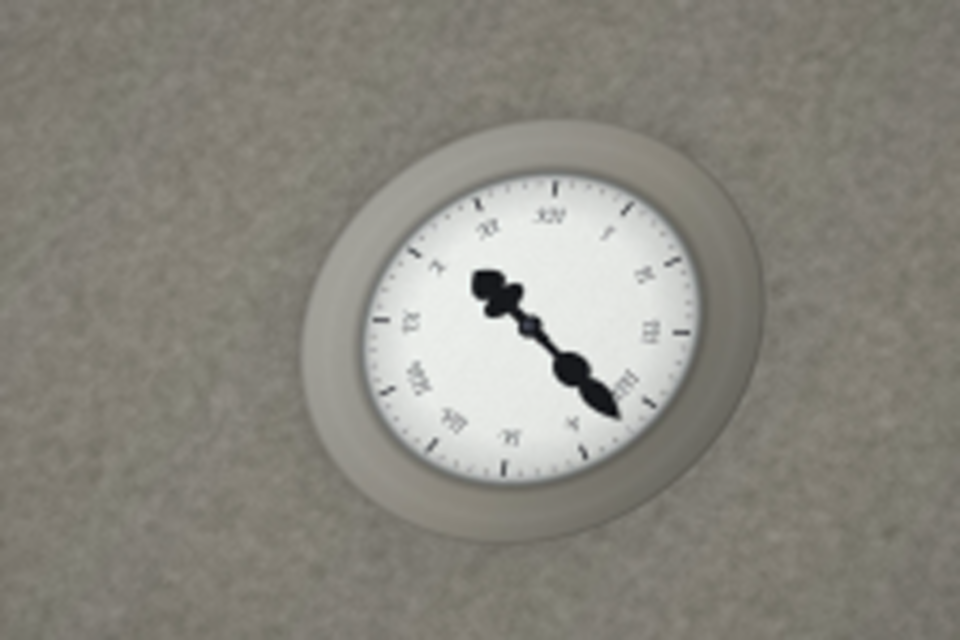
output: h=10 m=22
